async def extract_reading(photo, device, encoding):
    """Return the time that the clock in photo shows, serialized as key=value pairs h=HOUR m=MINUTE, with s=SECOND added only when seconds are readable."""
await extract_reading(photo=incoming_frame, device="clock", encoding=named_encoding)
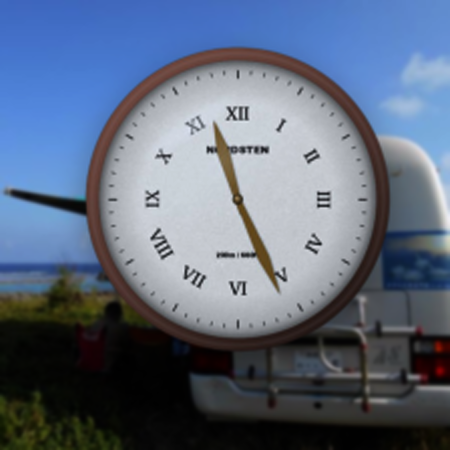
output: h=11 m=26
